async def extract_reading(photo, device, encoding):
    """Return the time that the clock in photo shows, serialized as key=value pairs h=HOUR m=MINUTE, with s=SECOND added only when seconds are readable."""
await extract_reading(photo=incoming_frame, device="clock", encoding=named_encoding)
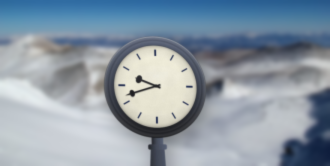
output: h=9 m=42
